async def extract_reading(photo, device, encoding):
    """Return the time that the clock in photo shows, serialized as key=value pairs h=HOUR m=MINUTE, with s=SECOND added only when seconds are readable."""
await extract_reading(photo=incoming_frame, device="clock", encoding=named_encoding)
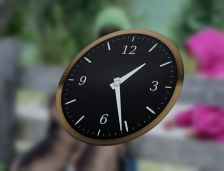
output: h=1 m=26
